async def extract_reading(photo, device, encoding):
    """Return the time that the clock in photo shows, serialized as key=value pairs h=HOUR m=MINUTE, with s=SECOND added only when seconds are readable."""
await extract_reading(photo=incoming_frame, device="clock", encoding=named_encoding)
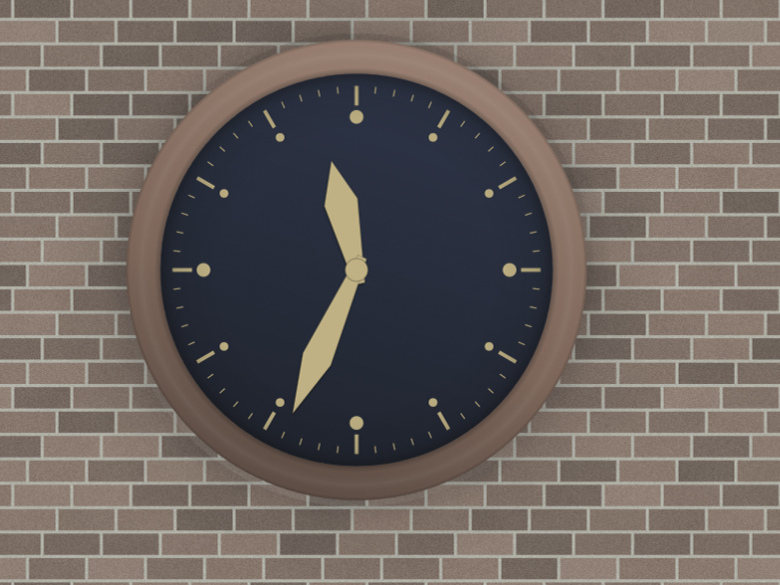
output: h=11 m=34
